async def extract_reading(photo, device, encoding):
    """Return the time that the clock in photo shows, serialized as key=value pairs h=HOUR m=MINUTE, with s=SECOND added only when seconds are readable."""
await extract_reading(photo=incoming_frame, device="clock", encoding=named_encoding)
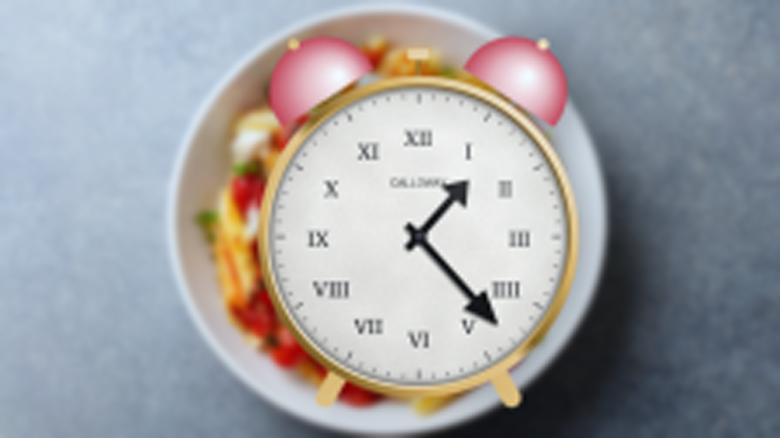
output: h=1 m=23
